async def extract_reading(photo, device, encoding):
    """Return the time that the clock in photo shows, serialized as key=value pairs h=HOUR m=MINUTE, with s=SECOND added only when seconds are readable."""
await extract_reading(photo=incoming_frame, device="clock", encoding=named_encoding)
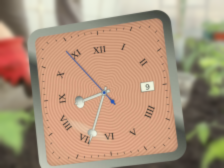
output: h=8 m=33 s=54
